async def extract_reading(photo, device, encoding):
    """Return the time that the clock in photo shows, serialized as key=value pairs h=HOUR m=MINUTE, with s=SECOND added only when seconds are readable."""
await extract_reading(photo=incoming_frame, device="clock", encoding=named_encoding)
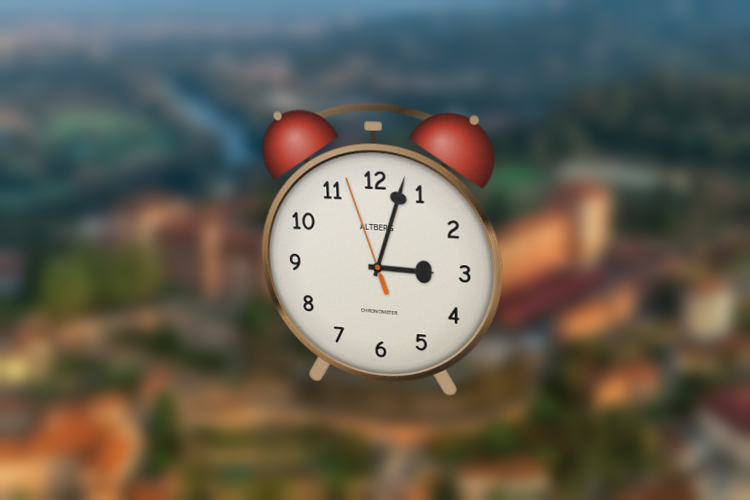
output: h=3 m=2 s=57
